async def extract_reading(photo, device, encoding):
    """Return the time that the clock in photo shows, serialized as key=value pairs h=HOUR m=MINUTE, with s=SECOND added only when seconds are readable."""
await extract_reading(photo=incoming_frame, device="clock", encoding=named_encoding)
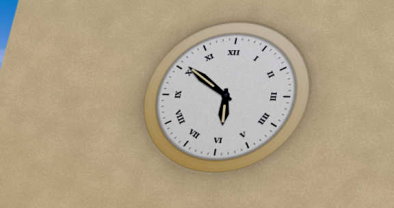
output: h=5 m=51
